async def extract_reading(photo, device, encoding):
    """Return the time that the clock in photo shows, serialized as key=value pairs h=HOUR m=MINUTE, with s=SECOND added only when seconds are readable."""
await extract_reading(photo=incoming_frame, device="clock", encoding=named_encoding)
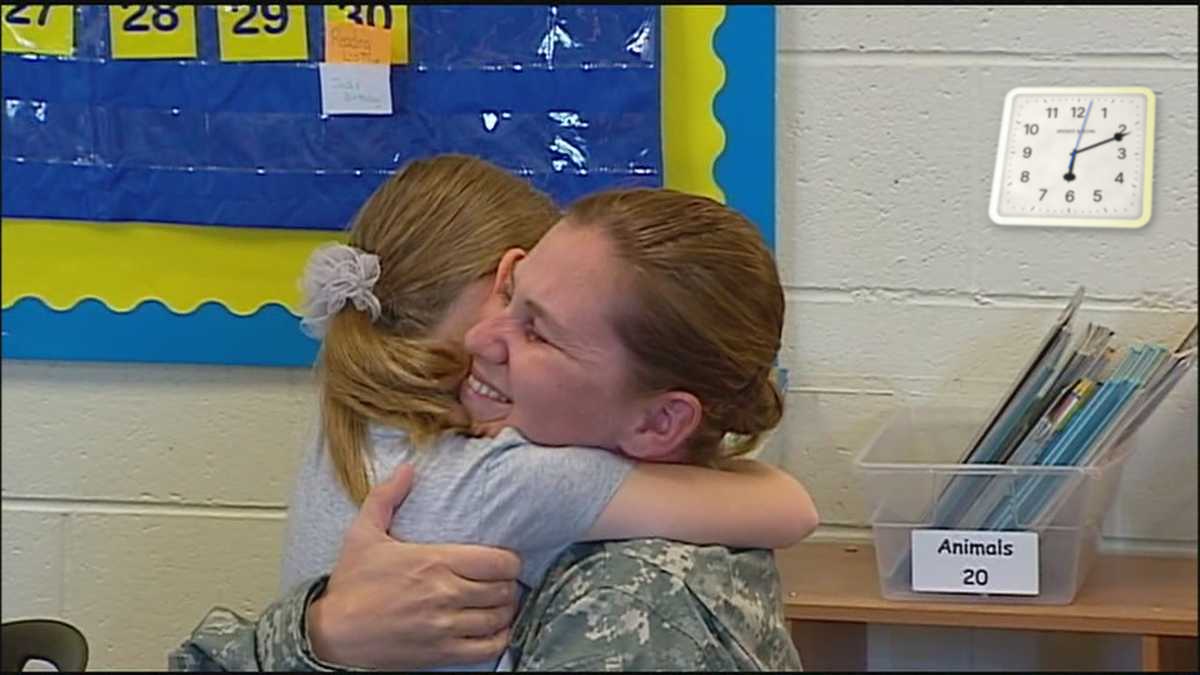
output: h=6 m=11 s=2
